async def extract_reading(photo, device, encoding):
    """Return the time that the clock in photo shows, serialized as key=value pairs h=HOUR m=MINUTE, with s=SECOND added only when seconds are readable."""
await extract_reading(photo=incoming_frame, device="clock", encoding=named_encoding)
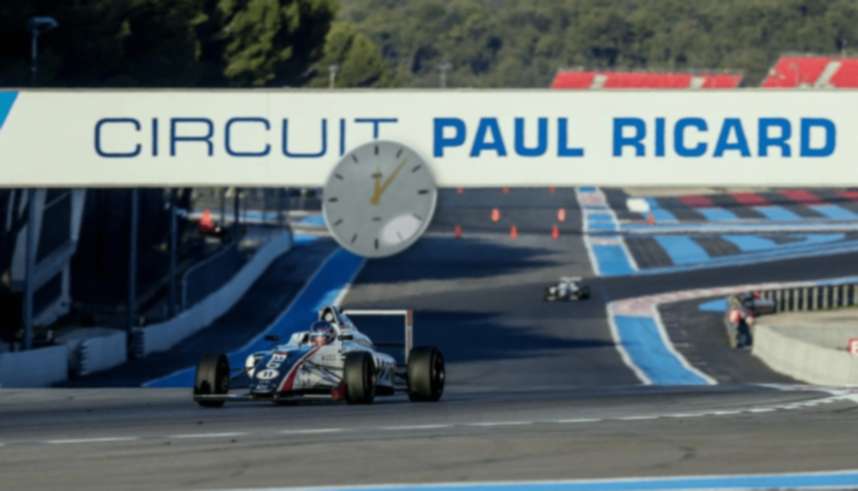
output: h=12 m=7
